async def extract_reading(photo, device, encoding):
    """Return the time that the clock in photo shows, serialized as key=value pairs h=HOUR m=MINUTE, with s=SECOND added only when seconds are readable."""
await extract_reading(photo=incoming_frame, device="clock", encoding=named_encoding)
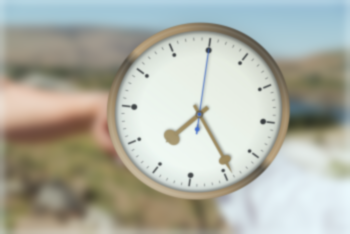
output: h=7 m=24 s=0
